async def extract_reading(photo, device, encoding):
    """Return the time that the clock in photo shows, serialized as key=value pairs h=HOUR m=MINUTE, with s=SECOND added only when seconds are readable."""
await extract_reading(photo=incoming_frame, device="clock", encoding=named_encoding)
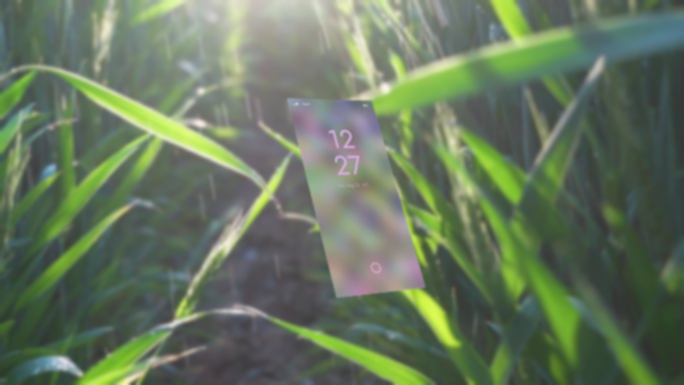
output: h=12 m=27
